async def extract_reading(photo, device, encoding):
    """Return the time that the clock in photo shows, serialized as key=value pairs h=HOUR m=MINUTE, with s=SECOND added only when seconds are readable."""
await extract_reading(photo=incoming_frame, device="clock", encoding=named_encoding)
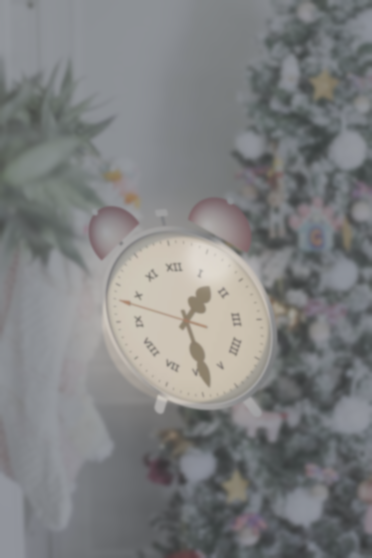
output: h=1 m=28 s=48
